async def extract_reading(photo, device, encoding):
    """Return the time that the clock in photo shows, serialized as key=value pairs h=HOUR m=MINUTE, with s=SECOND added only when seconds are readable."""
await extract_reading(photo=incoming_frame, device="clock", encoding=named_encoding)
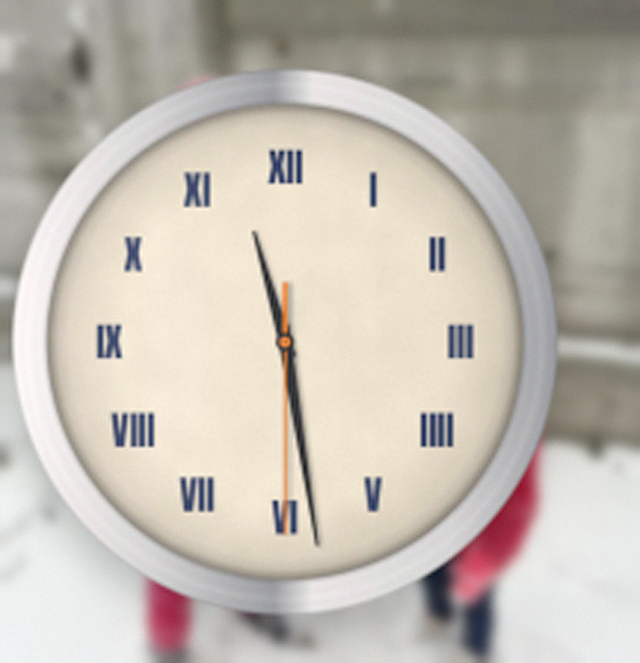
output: h=11 m=28 s=30
